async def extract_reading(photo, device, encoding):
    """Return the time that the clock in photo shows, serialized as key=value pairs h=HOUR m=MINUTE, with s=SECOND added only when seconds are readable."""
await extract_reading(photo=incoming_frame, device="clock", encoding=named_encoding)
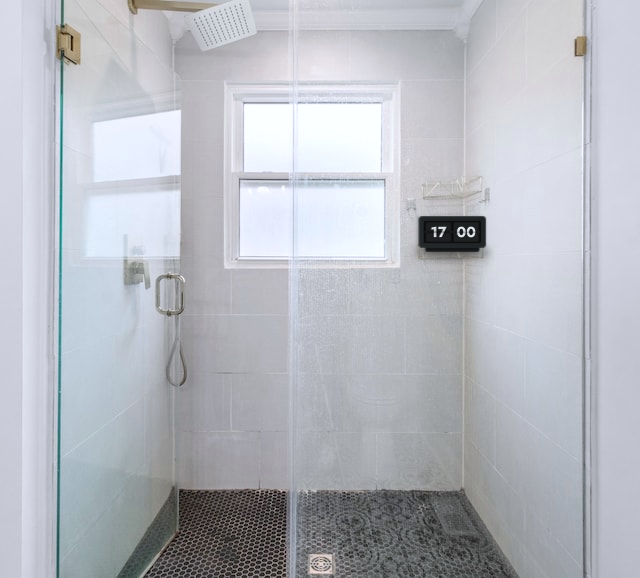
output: h=17 m=0
